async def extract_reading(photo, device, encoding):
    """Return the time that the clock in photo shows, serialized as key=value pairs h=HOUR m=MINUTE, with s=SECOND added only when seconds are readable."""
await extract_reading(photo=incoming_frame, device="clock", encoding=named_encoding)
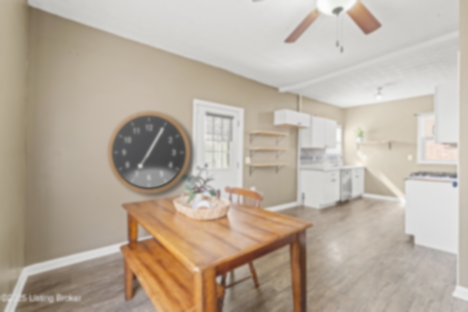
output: h=7 m=5
